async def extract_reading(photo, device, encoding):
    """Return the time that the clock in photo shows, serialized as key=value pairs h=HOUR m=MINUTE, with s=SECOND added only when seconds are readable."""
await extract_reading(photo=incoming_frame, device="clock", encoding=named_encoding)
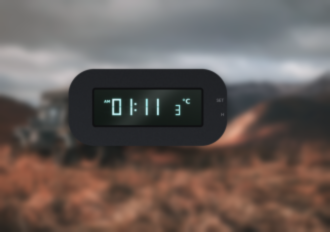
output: h=1 m=11
